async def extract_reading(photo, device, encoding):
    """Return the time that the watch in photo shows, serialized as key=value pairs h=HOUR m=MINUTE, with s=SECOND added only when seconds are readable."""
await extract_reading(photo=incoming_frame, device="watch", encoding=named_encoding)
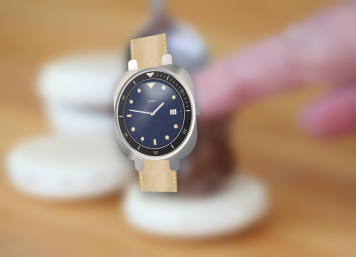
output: h=1 m=47
